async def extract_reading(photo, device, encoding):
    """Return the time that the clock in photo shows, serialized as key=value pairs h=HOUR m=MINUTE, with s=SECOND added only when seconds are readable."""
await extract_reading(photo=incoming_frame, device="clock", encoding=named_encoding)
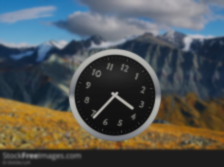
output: h=3 m=34
